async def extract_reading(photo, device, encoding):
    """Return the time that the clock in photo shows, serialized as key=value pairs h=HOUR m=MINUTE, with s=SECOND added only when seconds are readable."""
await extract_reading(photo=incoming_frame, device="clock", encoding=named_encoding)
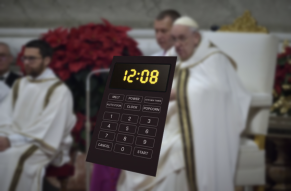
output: h=12 m=8
